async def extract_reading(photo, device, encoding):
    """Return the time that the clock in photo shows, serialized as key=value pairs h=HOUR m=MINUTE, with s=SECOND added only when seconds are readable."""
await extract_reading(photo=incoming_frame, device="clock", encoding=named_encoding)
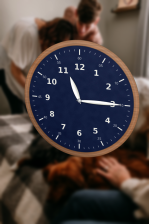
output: h=11 m=15
